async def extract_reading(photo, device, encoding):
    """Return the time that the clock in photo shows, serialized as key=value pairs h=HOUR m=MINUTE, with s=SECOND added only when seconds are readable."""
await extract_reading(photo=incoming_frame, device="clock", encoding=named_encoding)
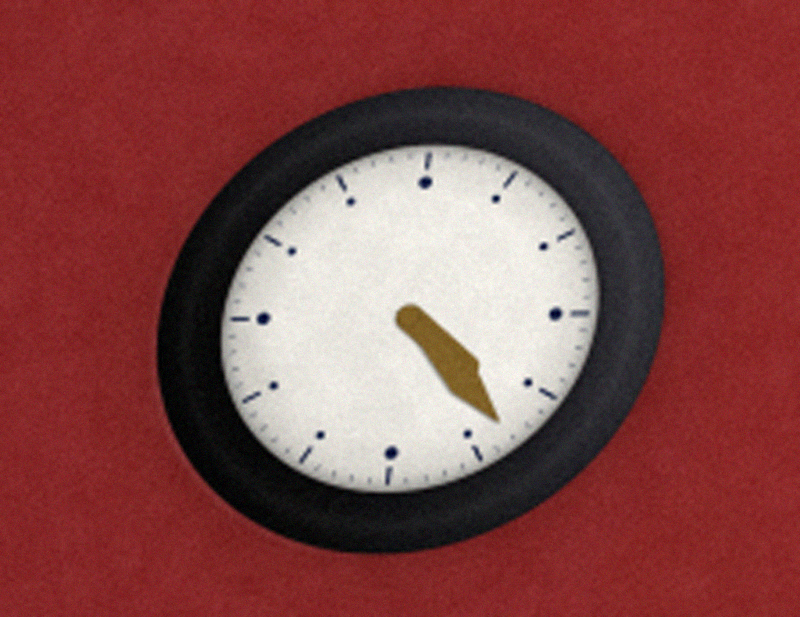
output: h=4 m=23
